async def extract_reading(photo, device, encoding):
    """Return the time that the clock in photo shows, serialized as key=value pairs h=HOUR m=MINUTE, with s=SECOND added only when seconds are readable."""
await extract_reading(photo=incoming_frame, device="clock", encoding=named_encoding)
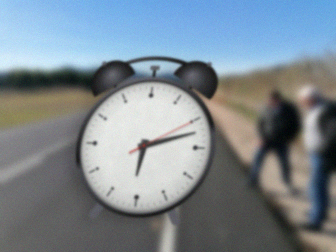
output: h=6 m=12 s=10
